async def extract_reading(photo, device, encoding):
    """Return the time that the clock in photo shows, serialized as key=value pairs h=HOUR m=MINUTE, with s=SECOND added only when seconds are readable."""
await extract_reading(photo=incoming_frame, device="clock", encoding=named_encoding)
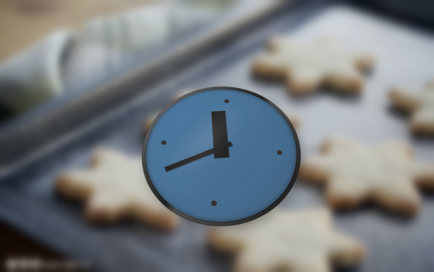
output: h=11 m=40
